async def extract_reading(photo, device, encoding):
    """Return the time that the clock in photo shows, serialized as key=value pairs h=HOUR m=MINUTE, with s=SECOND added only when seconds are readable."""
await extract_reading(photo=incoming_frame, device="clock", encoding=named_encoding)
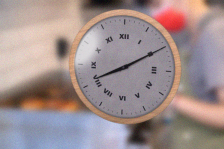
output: h=8 m=10
